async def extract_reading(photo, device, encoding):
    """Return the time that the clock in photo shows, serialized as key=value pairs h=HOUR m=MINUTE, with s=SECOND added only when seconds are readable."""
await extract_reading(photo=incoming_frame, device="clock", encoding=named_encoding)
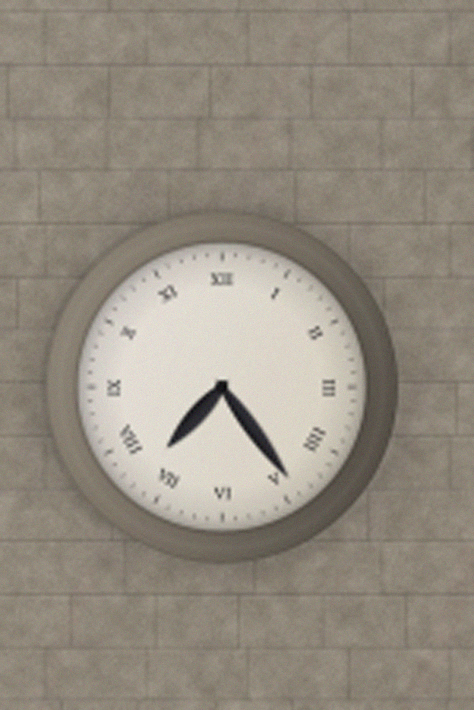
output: h=7 m=24
